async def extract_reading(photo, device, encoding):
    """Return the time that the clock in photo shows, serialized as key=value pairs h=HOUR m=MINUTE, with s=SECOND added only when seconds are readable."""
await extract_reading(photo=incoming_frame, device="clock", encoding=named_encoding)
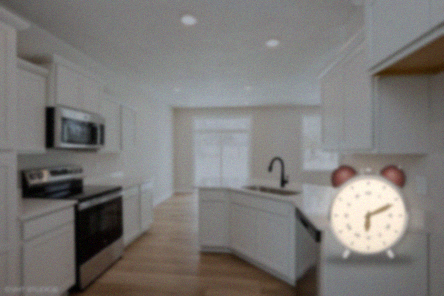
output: h=6 m=11
